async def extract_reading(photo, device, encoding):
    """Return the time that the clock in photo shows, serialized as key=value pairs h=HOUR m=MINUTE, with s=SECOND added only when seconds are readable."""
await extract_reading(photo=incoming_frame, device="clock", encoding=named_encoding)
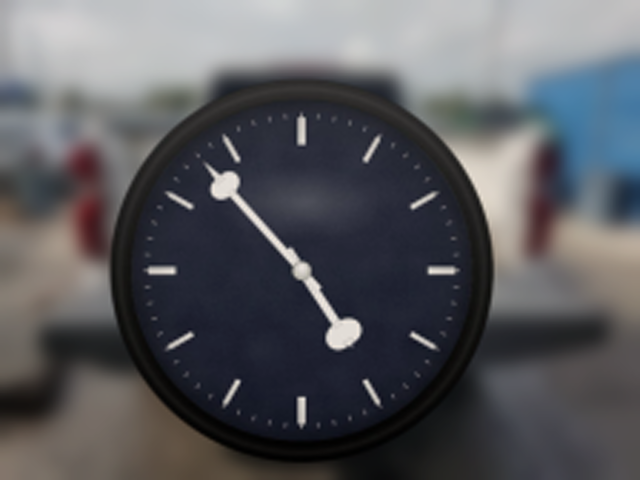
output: h=4 m=53
